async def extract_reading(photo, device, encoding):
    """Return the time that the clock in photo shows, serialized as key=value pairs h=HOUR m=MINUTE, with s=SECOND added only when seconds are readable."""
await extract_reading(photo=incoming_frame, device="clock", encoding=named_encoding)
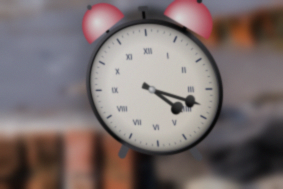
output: h=4 m=18
